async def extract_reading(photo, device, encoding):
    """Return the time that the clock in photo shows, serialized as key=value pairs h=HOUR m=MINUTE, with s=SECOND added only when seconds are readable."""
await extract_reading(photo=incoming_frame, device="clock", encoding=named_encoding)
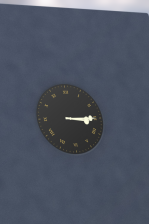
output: h=3 m=15
